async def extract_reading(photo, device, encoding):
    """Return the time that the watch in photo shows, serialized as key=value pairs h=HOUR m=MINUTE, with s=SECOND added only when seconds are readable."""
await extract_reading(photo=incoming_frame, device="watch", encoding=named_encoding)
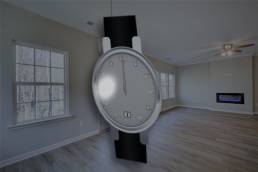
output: h=12 m=0
